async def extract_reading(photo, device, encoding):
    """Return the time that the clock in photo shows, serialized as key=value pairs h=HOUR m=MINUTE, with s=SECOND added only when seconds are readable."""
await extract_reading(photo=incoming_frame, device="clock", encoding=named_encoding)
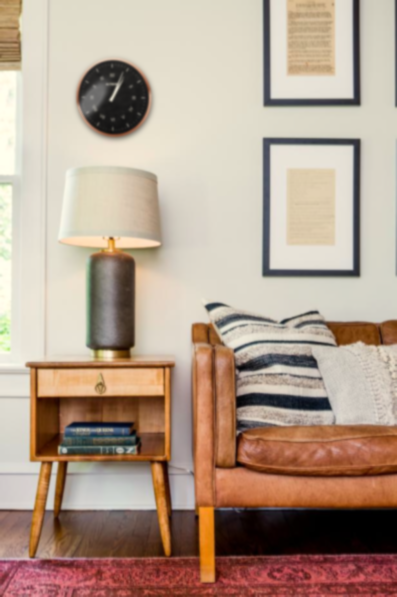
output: h=1 m=4
